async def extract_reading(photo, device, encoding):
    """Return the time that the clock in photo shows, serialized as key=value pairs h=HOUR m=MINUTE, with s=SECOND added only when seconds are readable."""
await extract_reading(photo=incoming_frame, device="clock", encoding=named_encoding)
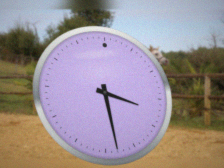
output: h=3 m=28
